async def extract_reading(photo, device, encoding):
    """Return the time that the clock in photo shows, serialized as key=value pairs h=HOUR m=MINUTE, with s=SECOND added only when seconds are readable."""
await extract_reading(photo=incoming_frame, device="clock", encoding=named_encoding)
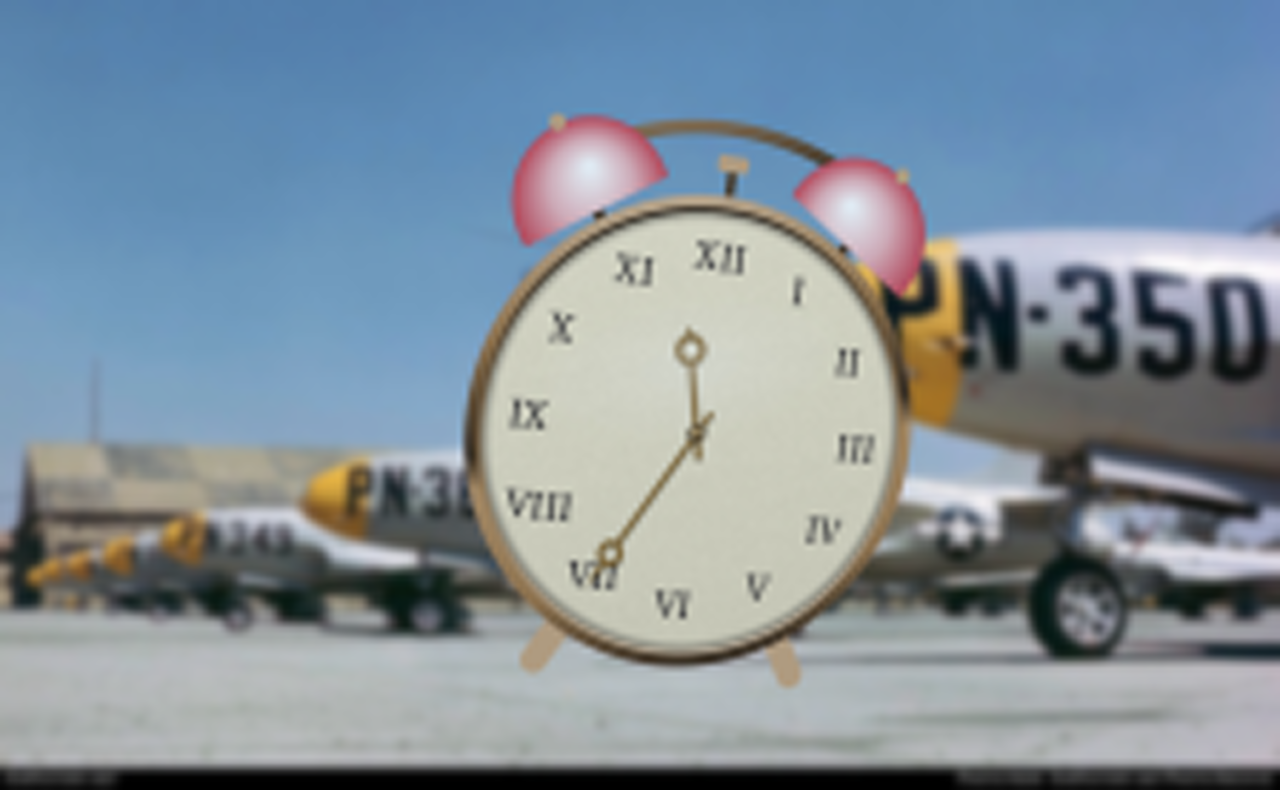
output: h=11 m=35
